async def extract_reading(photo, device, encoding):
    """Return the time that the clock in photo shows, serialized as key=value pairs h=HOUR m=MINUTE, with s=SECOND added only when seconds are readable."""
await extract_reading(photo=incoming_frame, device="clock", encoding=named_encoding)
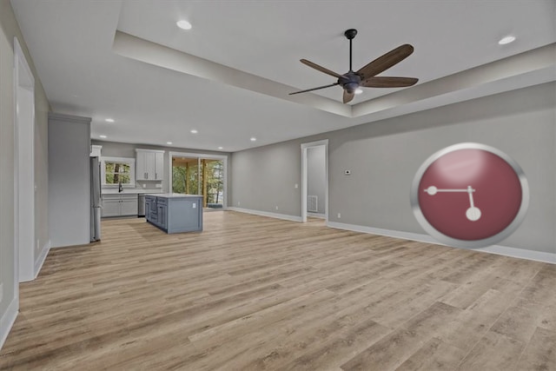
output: h=5 m=45
